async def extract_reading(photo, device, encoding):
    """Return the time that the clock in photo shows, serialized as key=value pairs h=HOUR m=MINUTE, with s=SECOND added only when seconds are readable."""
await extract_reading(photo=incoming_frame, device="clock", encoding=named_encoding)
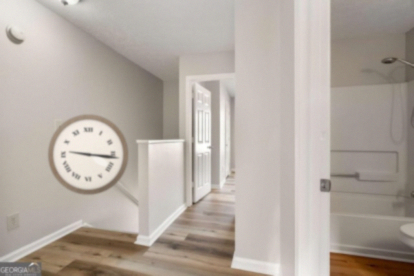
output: h=9 m=16
